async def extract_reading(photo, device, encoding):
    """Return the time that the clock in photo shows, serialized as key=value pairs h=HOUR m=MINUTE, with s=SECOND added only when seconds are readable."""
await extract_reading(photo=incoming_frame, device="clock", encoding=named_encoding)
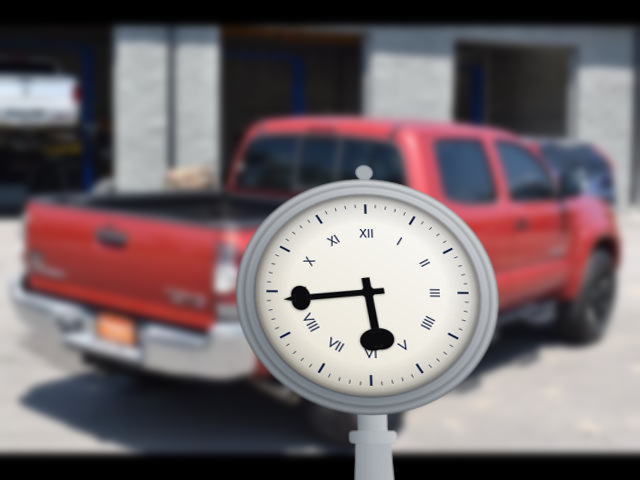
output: h=5 m=44
